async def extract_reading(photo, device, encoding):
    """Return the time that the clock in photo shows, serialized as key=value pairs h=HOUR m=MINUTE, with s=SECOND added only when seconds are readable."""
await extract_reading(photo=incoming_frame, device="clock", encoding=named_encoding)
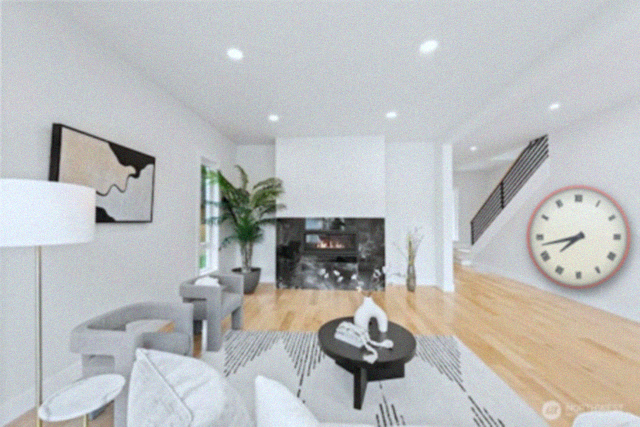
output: h=7 m=43
